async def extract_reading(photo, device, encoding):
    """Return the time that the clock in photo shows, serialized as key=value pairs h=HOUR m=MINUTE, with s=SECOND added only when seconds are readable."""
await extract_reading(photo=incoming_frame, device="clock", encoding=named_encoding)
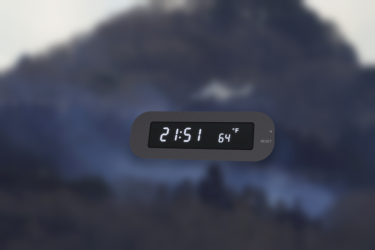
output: h=21 m=51
